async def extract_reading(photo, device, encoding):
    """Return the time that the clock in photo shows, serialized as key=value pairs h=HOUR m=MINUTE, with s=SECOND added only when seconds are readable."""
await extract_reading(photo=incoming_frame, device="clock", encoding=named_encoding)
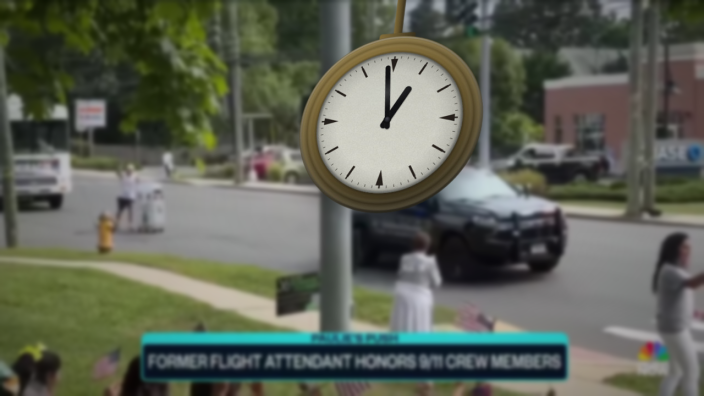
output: h=12 m=59
